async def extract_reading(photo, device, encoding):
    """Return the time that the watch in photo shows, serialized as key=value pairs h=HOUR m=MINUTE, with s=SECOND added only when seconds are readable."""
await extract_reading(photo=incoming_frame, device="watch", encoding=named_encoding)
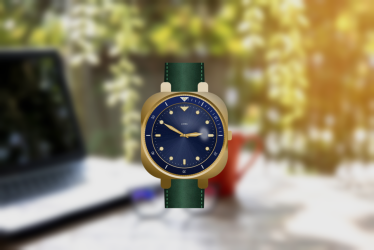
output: h=2 m=50
